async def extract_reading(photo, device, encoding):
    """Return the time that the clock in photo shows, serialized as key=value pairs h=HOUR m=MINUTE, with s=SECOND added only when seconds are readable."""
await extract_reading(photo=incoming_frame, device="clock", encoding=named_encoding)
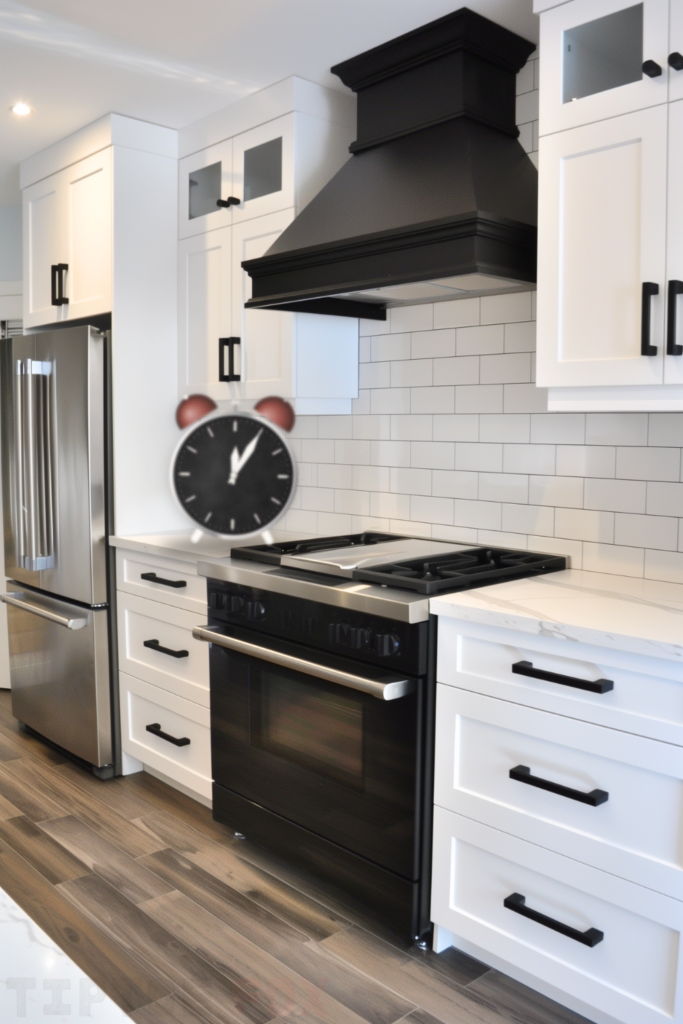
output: h=12 m=5
